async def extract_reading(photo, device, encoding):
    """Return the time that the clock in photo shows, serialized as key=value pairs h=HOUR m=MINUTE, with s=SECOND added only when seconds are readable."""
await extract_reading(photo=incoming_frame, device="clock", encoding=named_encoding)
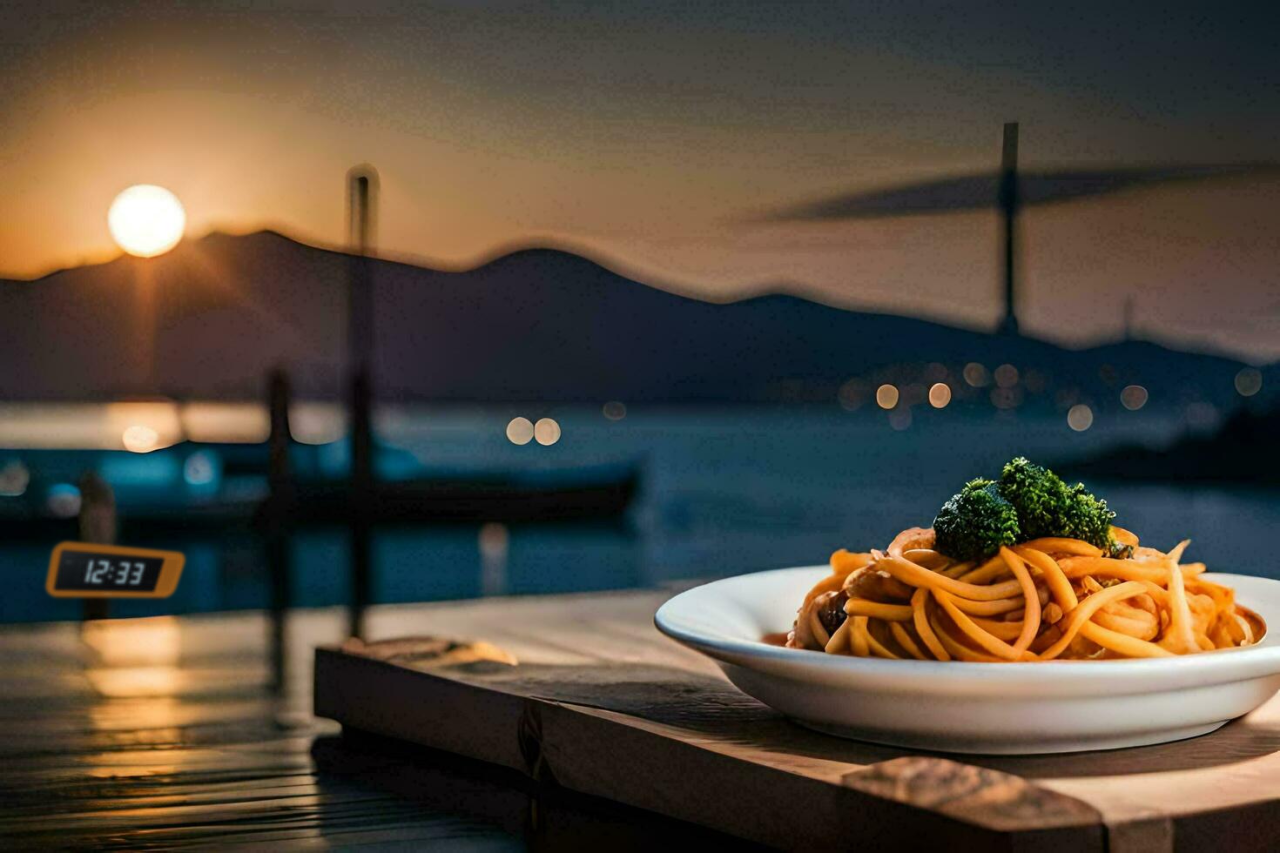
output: h=12 m=33
